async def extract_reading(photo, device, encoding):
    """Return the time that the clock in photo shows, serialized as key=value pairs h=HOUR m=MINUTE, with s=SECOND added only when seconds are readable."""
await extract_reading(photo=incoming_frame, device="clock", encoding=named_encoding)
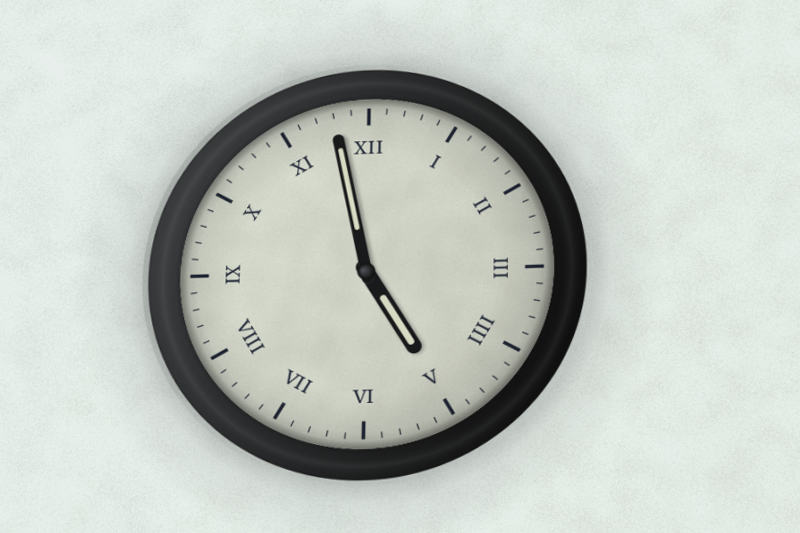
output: h=4 m=58
